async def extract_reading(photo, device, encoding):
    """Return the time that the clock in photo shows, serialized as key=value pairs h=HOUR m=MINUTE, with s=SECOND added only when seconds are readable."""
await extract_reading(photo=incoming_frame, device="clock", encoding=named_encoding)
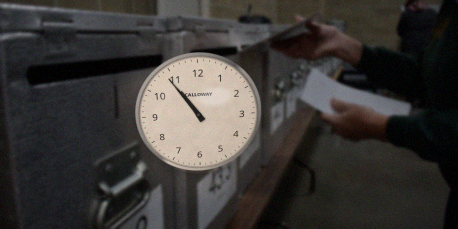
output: h=10 m=54
